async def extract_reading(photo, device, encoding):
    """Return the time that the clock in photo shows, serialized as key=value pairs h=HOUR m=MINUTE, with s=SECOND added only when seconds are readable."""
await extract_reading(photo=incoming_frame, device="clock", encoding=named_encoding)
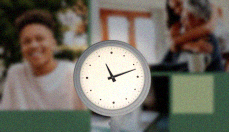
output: h=11 m=12
